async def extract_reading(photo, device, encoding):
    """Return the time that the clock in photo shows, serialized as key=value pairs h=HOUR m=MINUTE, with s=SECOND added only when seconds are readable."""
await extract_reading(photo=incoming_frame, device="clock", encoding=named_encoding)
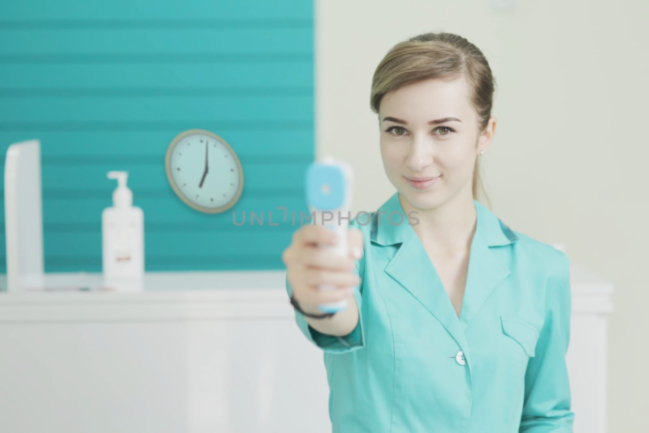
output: h=7 m=2
